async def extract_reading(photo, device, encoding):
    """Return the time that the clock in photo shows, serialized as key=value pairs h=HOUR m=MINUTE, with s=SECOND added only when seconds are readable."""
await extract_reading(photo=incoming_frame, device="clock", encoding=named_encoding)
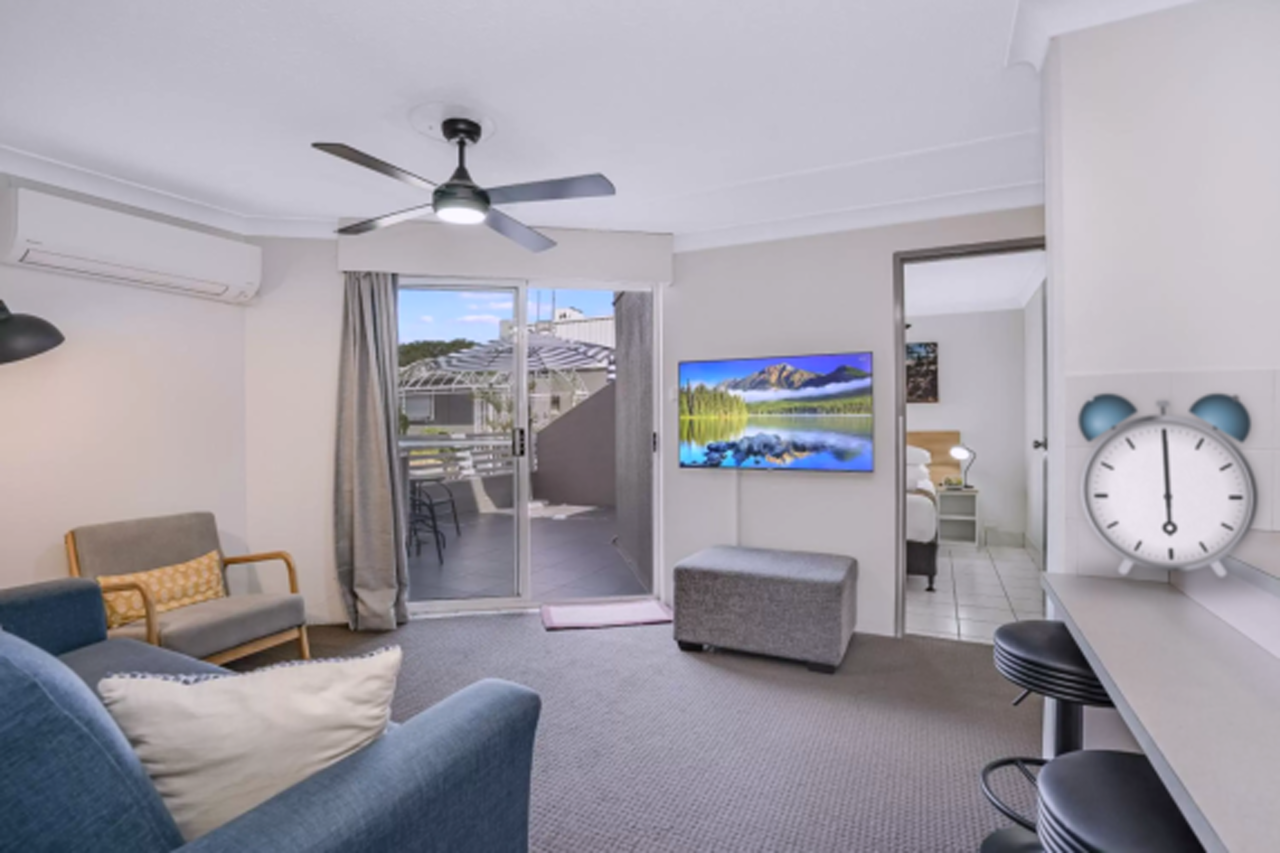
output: h=6 m=0
